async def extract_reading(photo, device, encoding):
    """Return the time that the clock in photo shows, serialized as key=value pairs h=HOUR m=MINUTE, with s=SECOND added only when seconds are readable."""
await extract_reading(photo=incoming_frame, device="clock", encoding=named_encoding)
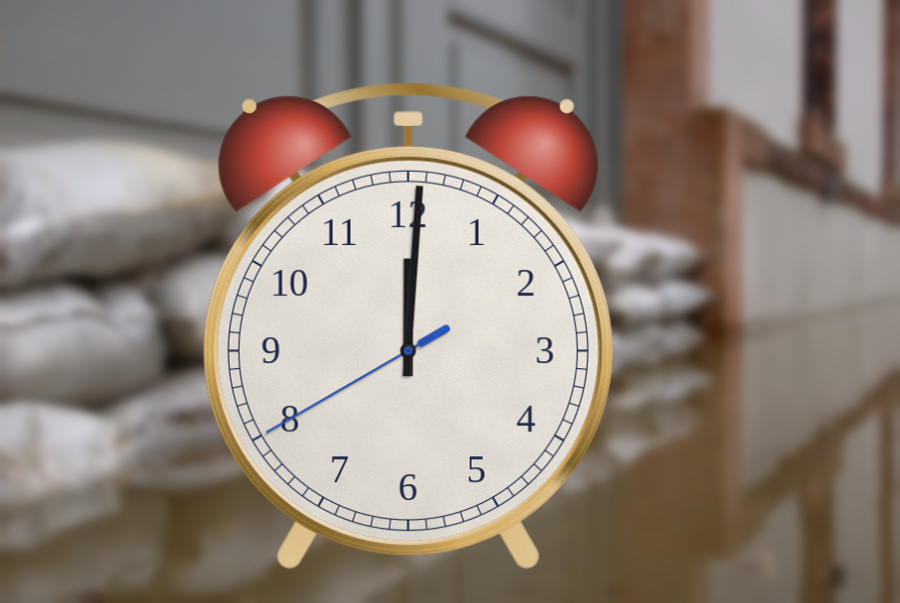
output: h=12 m=0 s=40
